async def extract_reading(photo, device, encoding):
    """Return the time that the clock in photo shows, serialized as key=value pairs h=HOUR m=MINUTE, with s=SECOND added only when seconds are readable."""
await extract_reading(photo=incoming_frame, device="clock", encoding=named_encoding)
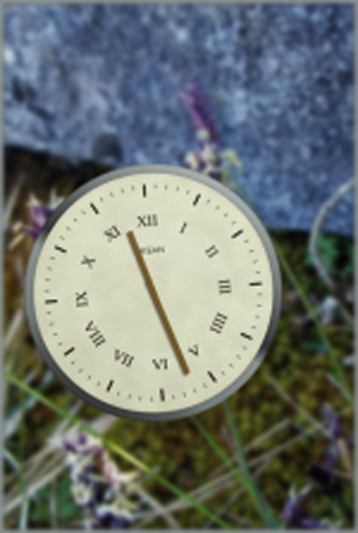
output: h=11 m=27
